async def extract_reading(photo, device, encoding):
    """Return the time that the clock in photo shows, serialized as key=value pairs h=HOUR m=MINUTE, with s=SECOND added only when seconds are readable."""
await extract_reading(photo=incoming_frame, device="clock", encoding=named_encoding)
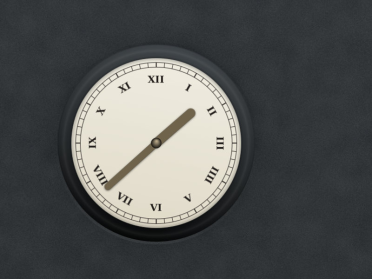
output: h=1 m=38
